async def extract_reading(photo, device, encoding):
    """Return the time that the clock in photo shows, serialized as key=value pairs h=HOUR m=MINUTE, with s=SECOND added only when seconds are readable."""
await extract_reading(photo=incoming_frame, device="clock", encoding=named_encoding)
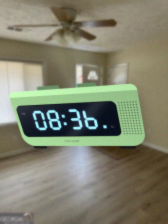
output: h=8 m=36
